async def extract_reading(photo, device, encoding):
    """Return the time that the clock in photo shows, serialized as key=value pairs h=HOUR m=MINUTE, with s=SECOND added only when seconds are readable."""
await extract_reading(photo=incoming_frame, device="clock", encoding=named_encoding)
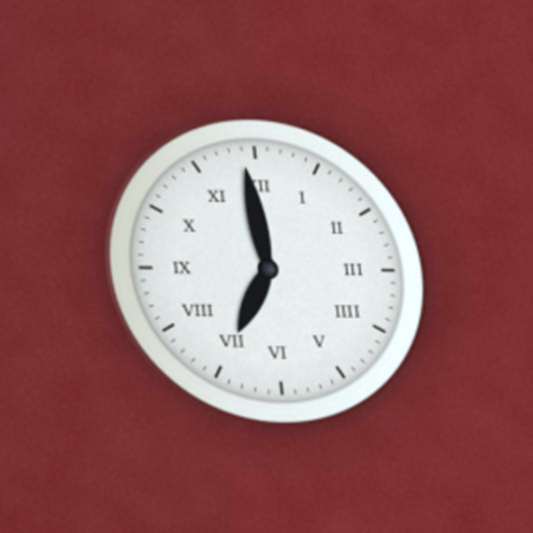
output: h=6 m=59
